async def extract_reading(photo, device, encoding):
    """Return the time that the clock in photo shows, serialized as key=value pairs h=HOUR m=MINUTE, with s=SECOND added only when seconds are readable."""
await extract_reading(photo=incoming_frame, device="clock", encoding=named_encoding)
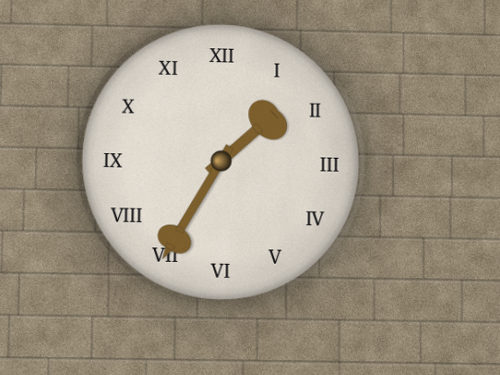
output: h=1 m=35
